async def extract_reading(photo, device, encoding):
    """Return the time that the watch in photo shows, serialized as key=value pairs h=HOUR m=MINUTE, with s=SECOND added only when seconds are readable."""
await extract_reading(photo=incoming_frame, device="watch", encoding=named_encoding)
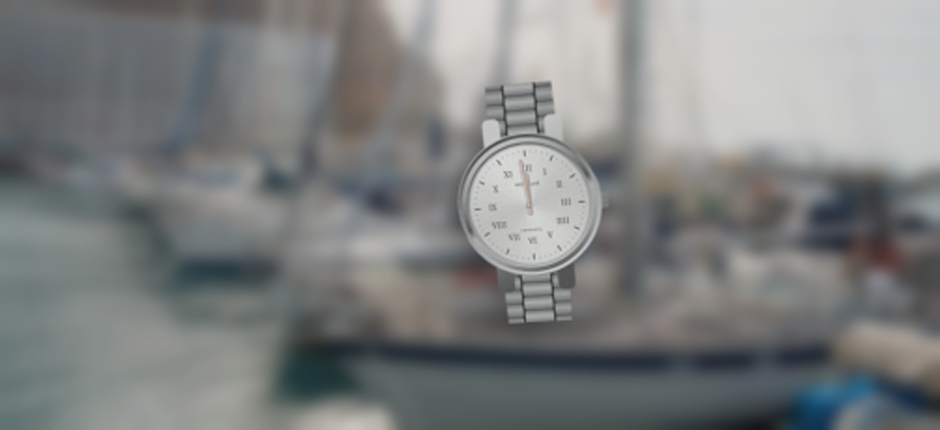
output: h=11 m=59
